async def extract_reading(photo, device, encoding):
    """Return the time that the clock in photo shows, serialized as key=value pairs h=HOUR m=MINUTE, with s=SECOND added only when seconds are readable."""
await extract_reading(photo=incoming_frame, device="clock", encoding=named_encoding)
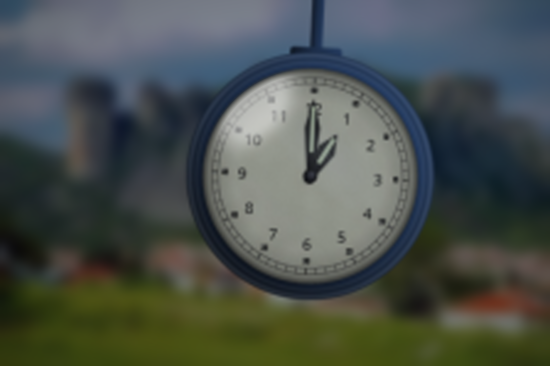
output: h=1 m=0
